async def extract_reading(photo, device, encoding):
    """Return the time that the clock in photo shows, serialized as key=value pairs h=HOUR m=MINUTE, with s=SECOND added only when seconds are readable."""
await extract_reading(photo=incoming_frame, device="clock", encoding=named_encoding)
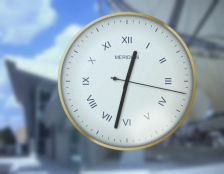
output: h=12 m=32 s=17
